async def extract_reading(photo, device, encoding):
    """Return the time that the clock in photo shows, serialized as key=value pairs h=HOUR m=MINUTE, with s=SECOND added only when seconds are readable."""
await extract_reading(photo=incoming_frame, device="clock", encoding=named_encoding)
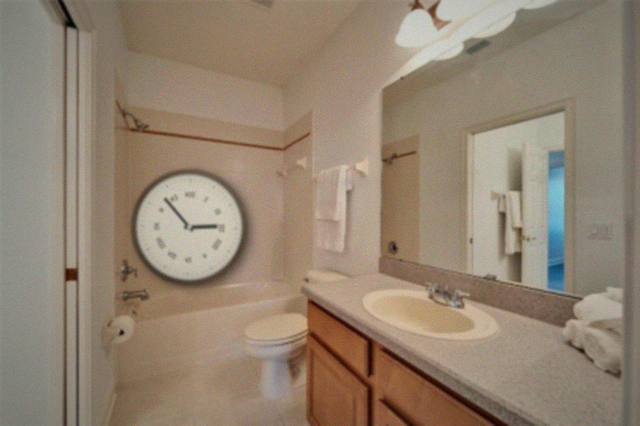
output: h=2 m=53
